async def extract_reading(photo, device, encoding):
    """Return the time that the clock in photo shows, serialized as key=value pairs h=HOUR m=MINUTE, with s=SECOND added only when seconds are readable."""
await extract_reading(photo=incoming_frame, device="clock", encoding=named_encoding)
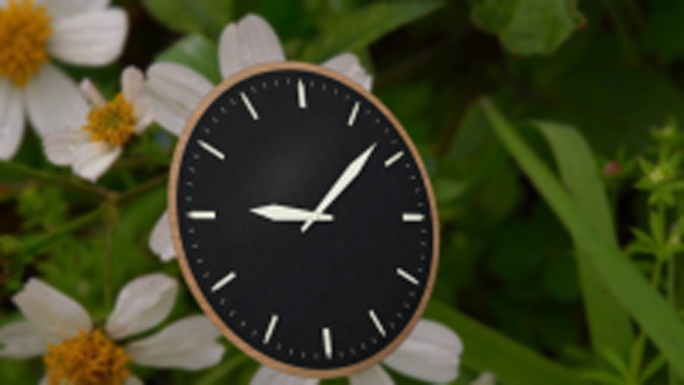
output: h=9 m=8
